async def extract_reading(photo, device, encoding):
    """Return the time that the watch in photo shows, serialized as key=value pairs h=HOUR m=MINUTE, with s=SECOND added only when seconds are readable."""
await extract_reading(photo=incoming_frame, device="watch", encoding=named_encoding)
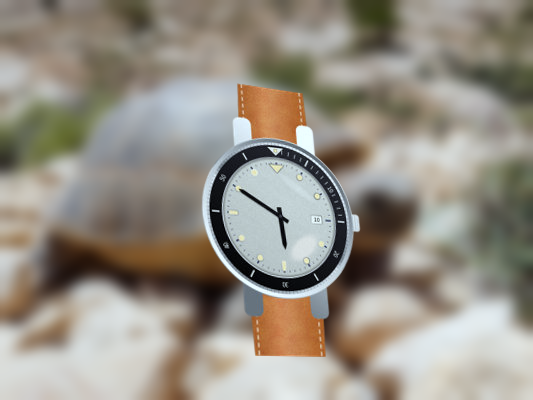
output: h=5 m=50
